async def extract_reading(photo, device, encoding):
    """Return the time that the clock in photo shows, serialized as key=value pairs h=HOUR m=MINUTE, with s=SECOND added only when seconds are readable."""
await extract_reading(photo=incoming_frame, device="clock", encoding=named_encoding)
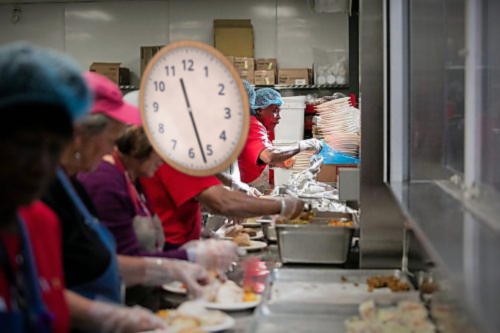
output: h=11 m=27
